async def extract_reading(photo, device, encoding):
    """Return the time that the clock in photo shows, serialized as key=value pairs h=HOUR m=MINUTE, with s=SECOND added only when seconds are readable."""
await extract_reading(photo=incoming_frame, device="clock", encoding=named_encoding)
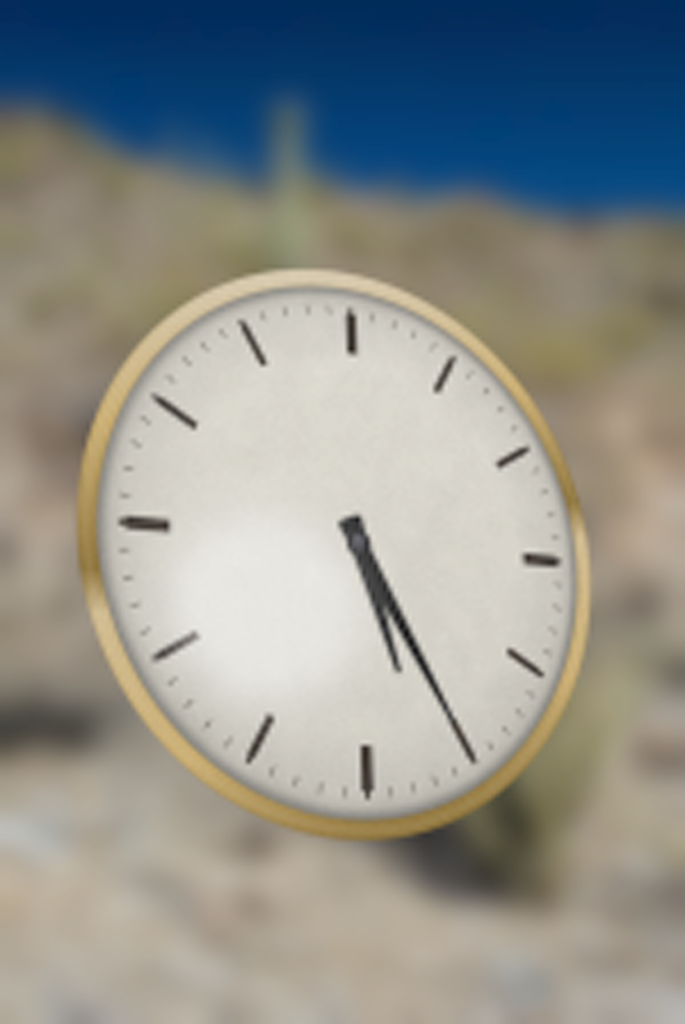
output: h=5 m=25
